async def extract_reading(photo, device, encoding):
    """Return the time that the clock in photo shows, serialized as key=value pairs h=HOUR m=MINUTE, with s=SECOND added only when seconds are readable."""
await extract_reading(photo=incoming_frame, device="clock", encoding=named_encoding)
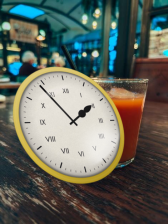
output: h=1 m=54
